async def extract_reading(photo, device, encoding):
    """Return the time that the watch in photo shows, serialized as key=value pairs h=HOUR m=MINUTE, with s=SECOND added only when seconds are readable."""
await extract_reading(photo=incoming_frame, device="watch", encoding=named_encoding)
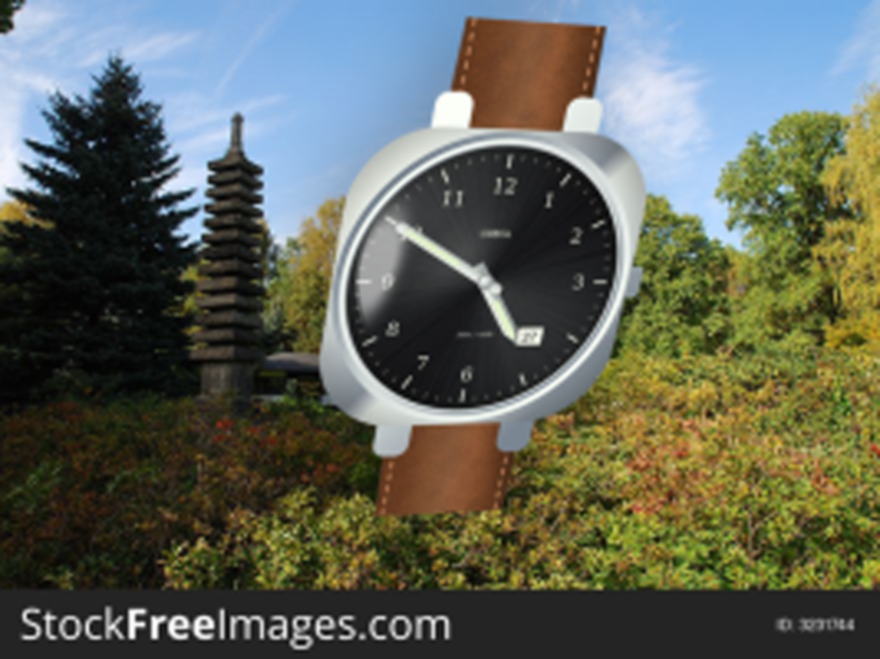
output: h=4 m=50
